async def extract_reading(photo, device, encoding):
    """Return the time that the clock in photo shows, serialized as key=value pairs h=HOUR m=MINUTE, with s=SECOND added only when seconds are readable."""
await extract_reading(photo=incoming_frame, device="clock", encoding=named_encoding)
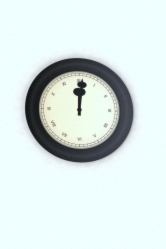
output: h=12 m=1
